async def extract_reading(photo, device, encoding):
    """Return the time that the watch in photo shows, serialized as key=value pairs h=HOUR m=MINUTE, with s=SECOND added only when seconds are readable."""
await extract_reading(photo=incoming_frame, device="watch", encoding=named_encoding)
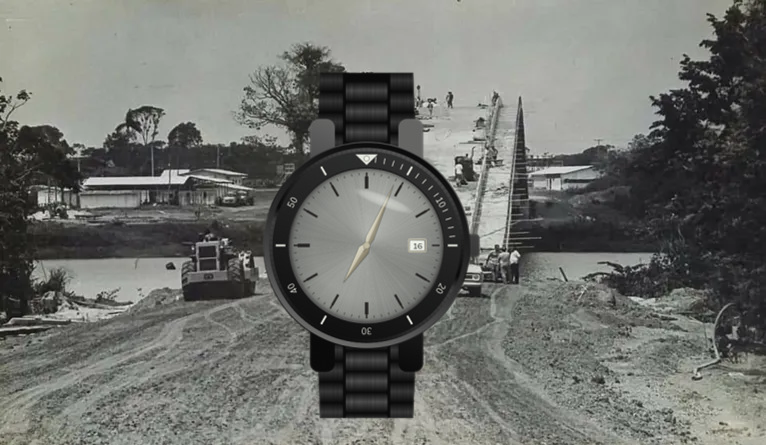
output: h=7 m=4
